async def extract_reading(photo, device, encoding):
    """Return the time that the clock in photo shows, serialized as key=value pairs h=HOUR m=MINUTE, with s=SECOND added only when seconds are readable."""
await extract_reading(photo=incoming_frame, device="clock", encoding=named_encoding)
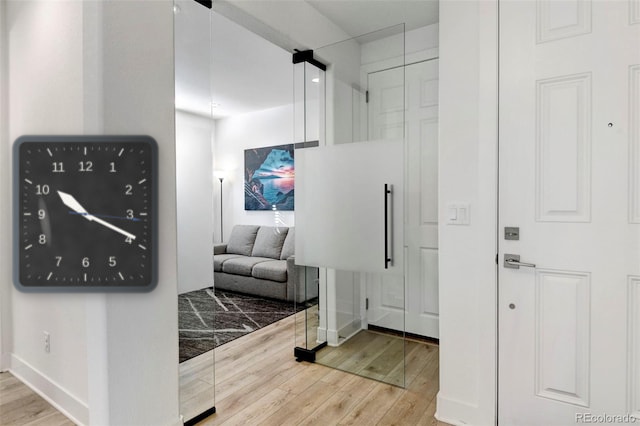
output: h=10 m=19 s=16
